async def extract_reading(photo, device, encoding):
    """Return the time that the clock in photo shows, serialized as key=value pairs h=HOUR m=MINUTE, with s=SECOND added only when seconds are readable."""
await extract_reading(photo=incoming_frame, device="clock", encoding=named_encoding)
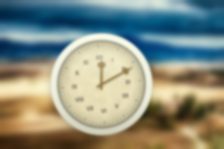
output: h=12 m=11
